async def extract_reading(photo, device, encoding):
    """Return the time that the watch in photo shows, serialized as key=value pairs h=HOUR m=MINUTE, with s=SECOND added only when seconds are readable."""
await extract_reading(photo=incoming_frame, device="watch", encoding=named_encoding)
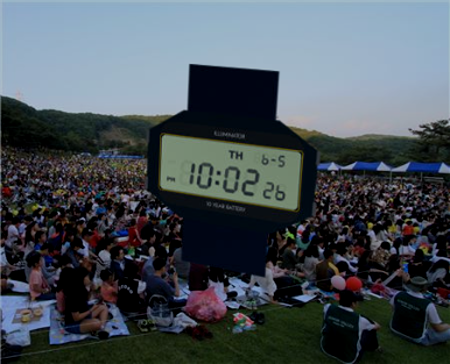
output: h=10 m=2 s=26
